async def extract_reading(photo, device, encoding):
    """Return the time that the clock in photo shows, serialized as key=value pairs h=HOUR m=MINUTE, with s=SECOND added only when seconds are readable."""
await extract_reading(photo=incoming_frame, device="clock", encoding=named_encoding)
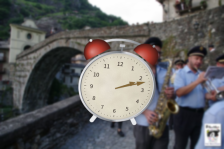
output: h=2 m=12
